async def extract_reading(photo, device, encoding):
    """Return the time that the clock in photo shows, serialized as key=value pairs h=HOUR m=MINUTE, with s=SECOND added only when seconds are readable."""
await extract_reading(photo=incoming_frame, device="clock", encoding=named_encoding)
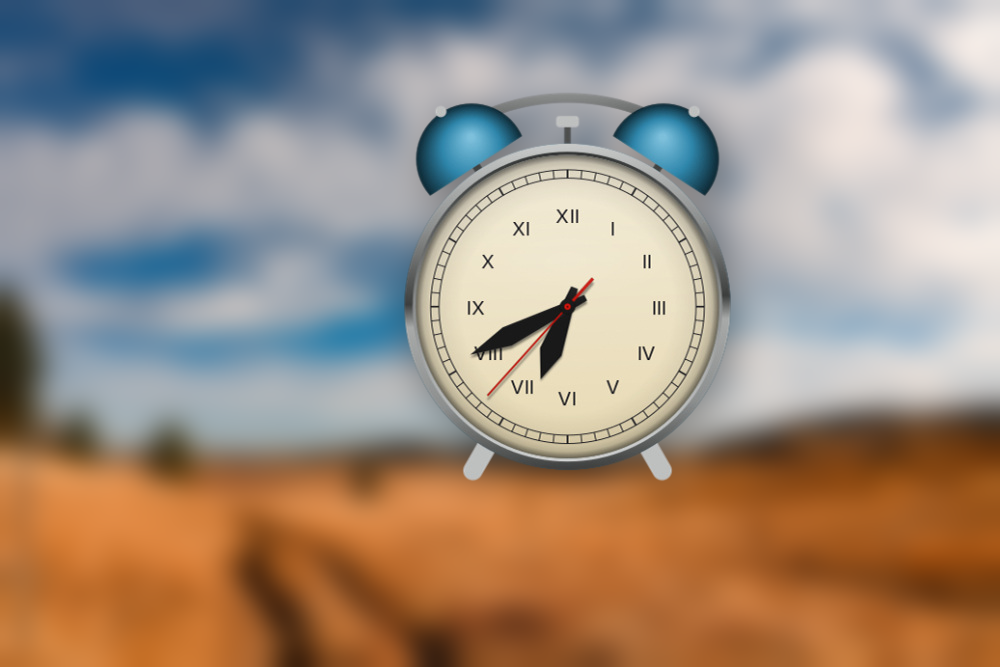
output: h=6 m=40 s=37
